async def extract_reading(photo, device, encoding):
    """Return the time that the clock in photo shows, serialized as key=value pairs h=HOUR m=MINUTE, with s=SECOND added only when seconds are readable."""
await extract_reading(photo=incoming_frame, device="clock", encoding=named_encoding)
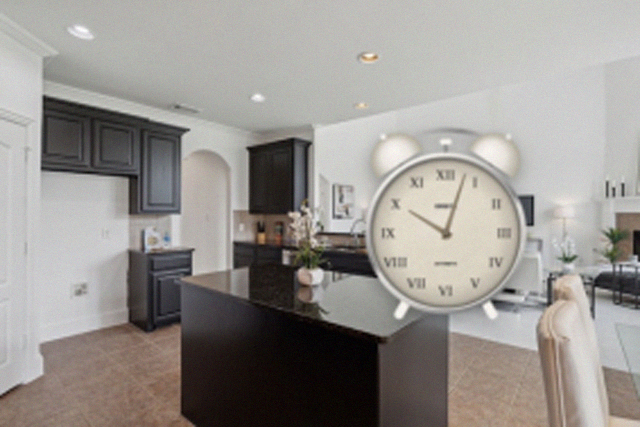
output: h=10 m=3
